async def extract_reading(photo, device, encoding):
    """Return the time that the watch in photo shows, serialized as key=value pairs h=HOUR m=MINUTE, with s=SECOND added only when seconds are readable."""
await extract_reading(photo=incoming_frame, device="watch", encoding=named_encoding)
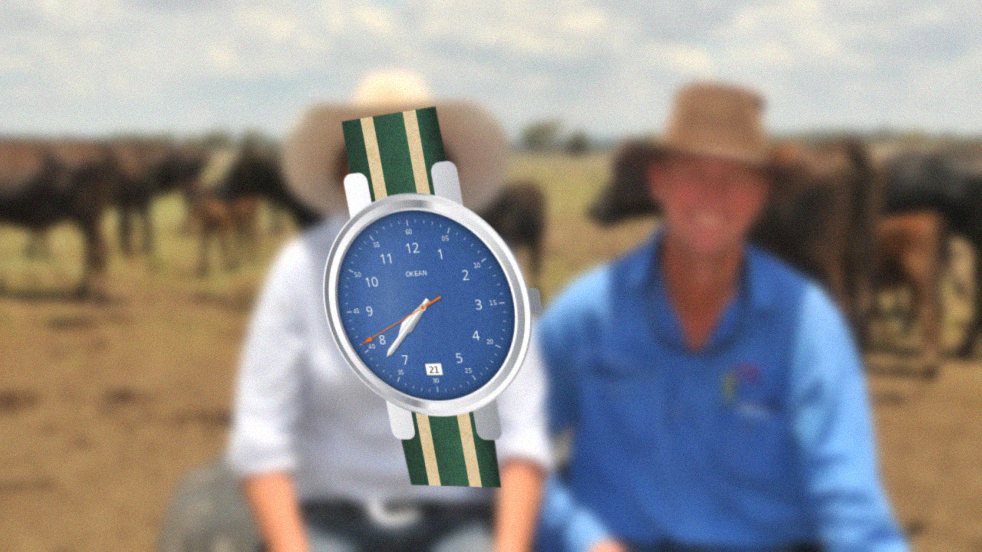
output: h=7 m=37 s=41
